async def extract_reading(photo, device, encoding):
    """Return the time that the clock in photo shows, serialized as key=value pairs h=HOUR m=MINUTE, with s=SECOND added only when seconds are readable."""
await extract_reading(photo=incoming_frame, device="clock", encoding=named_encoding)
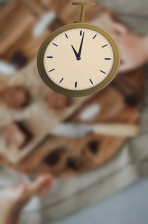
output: h=11 m=1
